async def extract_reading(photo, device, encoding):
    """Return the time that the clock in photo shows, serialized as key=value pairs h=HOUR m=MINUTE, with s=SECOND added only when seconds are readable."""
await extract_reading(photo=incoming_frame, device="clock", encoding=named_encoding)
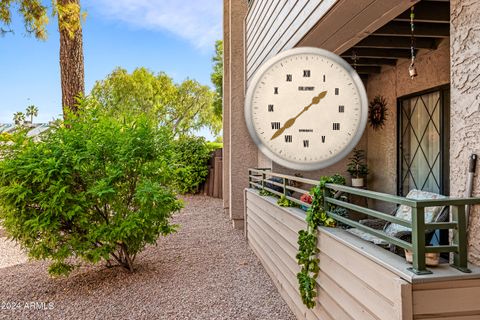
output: h=1 m=38
